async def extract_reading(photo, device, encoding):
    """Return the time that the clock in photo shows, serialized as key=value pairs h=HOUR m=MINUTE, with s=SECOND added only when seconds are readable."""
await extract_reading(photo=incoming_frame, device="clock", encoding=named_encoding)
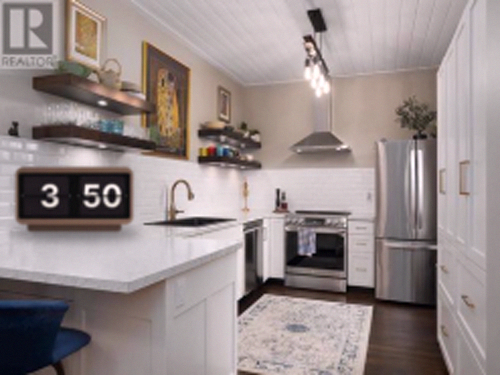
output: h=3 m=50
